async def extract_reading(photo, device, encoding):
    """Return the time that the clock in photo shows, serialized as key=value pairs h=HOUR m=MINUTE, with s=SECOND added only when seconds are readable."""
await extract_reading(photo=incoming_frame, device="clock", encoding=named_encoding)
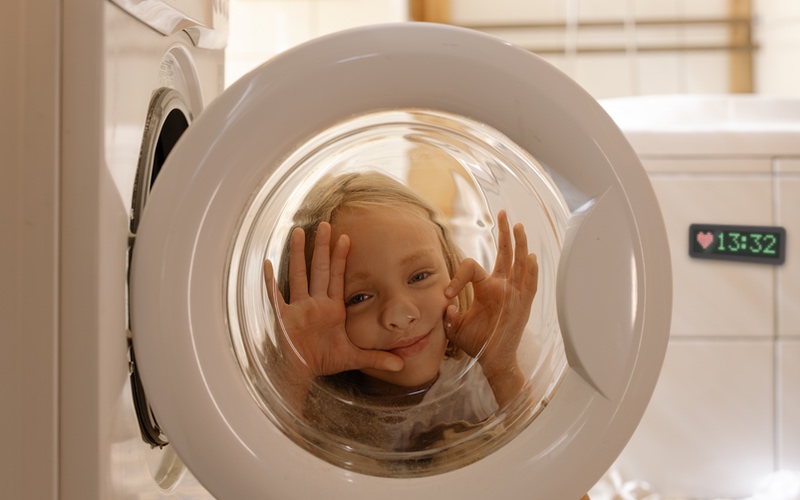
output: h=13 m=32
